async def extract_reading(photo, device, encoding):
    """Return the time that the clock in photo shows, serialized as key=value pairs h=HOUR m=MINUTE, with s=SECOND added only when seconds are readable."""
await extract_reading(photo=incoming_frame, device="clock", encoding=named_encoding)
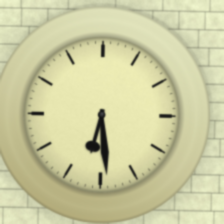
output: h=6 m=29
